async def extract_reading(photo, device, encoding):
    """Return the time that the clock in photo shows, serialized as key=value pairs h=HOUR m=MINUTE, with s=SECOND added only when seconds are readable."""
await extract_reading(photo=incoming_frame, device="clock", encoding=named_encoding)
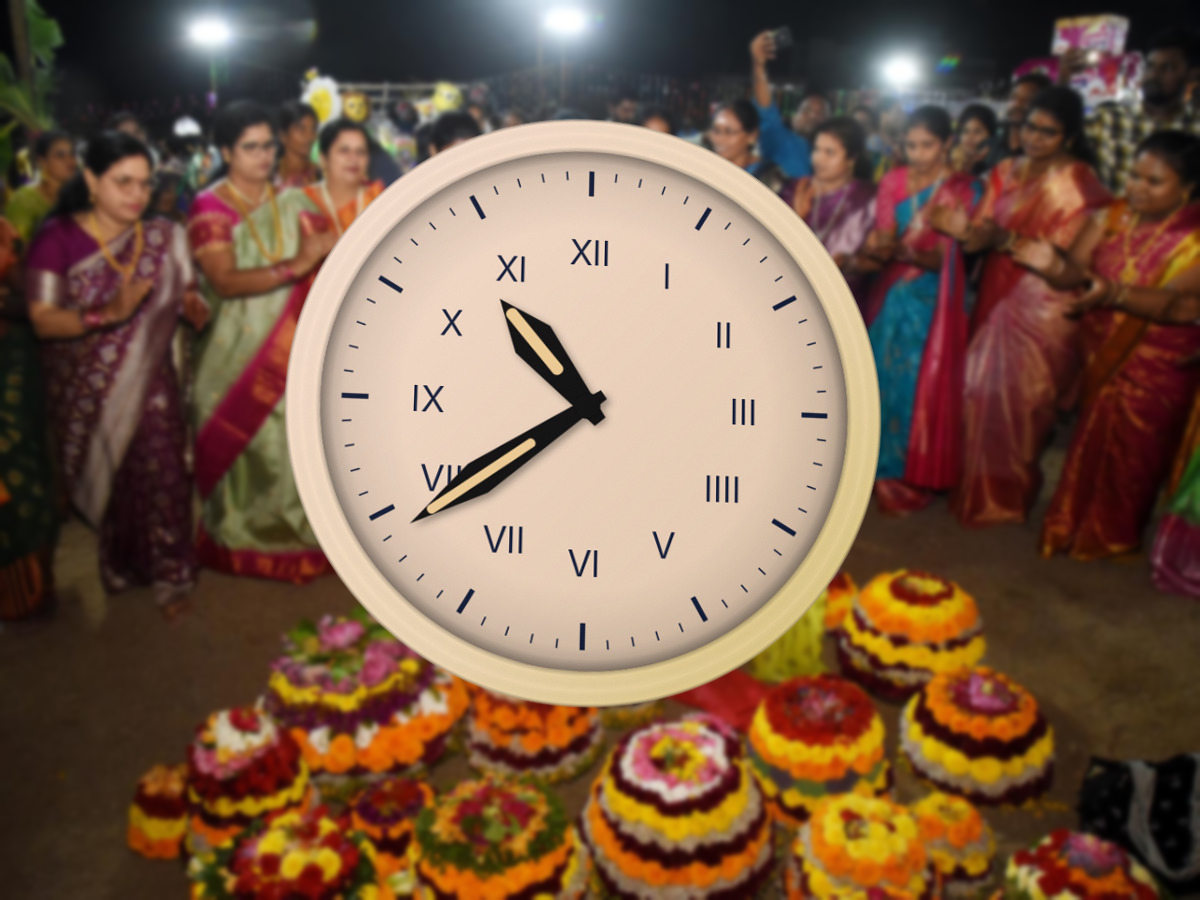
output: h=10 m=39
